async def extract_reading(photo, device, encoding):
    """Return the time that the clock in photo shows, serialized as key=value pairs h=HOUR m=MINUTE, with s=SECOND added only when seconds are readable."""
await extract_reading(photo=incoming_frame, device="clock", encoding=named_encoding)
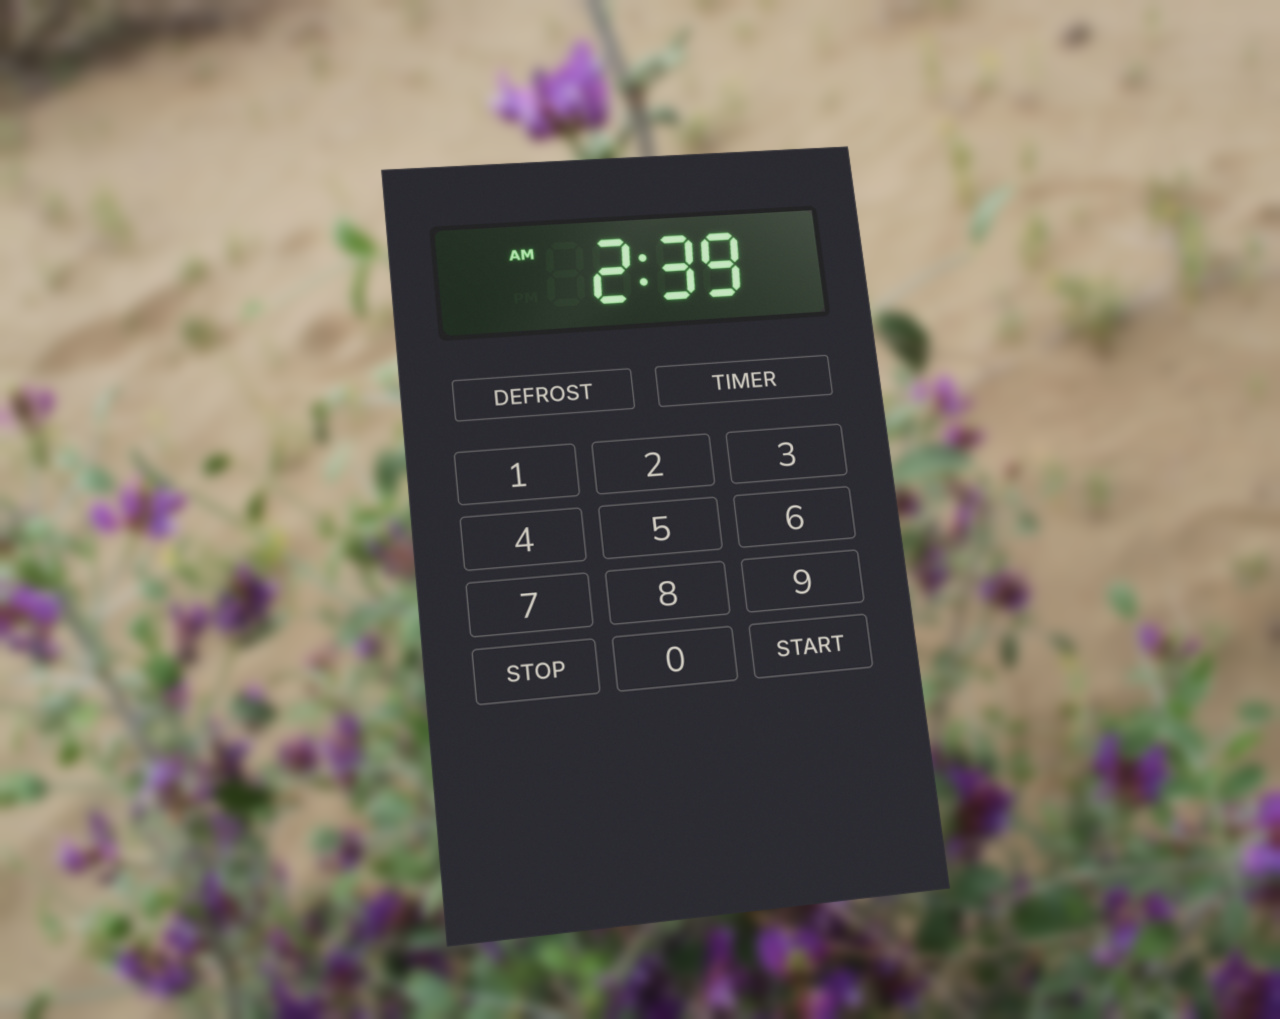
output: h=2 m=39
